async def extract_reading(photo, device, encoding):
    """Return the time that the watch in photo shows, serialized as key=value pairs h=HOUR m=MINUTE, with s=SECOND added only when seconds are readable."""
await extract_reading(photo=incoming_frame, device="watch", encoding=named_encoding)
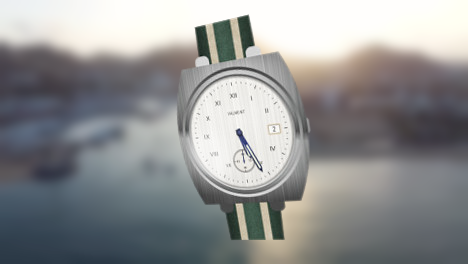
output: h=5 m=26
